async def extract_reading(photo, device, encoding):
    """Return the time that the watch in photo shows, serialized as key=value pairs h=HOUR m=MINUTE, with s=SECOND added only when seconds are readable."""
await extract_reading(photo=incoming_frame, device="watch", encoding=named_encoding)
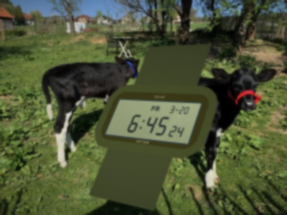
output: h=6 m=45
